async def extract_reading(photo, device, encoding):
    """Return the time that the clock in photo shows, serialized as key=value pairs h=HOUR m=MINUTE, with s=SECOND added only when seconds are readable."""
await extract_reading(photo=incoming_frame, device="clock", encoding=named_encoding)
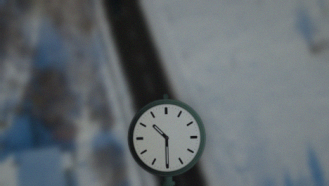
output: h=10 m=30
